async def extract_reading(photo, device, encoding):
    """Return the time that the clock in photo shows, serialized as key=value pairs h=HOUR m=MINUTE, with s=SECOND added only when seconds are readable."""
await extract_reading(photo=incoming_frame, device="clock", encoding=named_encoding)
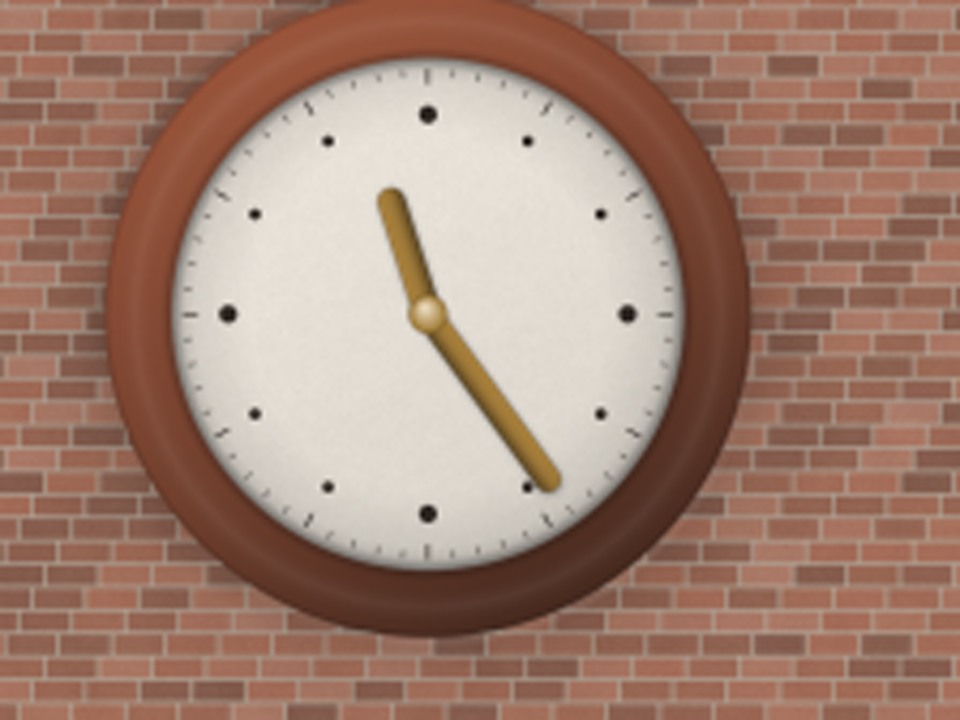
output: h=11 m=24
